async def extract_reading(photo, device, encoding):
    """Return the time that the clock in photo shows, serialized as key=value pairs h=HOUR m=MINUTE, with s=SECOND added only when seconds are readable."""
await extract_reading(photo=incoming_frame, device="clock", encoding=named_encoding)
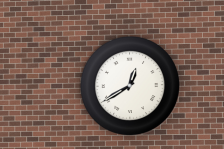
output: h=12 m=40
